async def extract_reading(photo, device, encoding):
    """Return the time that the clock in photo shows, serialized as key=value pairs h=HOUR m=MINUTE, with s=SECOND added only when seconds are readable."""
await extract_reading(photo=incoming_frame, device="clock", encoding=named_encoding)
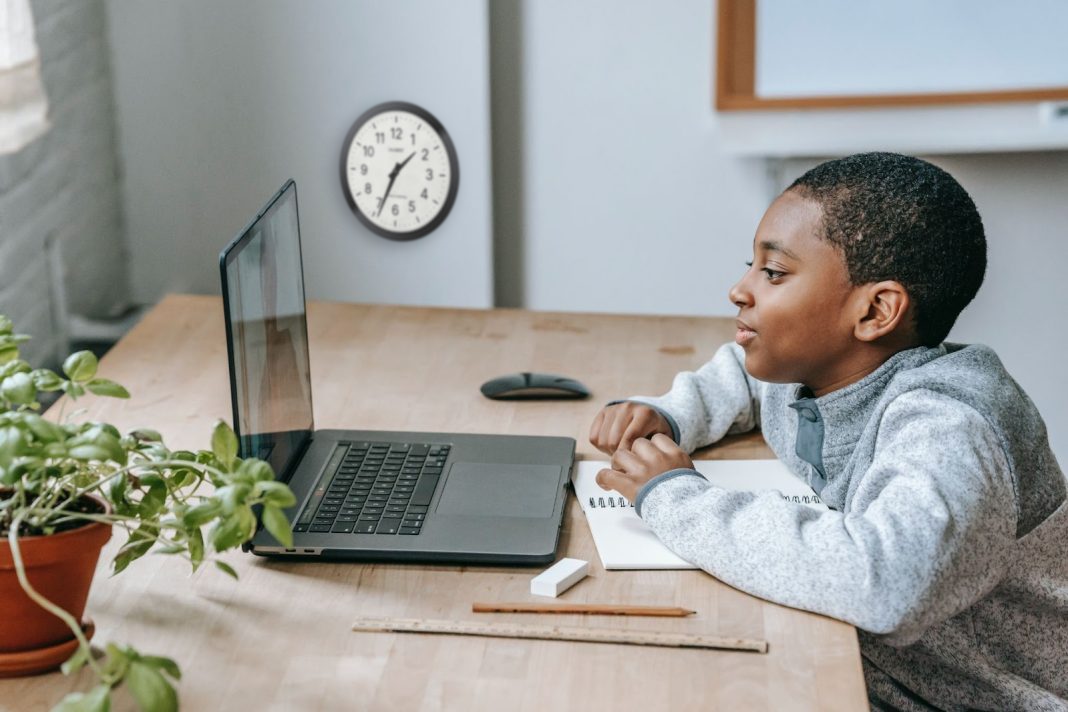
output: h=1 m=34
